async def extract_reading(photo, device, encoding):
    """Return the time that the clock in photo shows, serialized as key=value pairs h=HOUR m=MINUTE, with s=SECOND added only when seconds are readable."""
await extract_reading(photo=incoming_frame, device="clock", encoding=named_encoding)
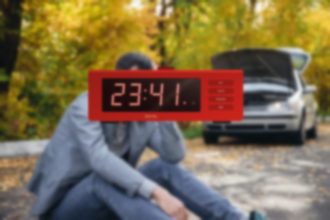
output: h=23 m=41
